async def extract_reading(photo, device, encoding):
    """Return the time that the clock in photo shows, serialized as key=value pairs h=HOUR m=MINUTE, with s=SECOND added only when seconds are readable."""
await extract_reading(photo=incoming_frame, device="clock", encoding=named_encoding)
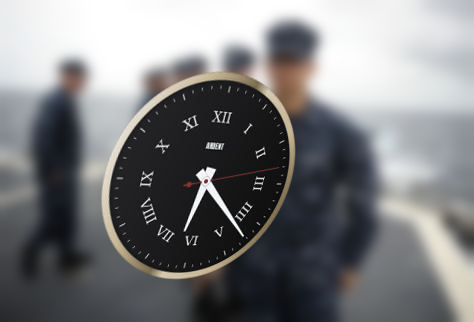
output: h=6 m=22 s=13
